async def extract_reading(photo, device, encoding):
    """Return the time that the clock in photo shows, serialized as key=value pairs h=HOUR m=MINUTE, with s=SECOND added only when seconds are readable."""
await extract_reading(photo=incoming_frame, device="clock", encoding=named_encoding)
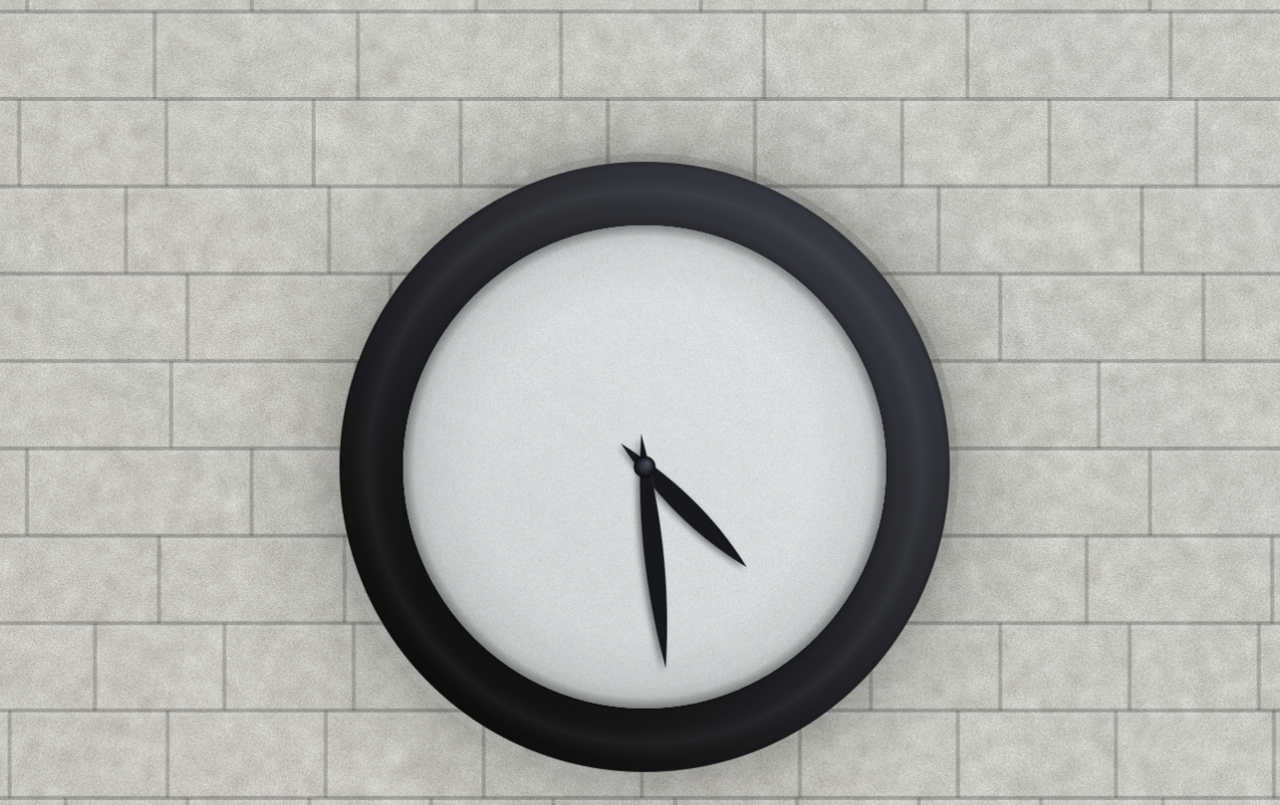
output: h=4 m=29
